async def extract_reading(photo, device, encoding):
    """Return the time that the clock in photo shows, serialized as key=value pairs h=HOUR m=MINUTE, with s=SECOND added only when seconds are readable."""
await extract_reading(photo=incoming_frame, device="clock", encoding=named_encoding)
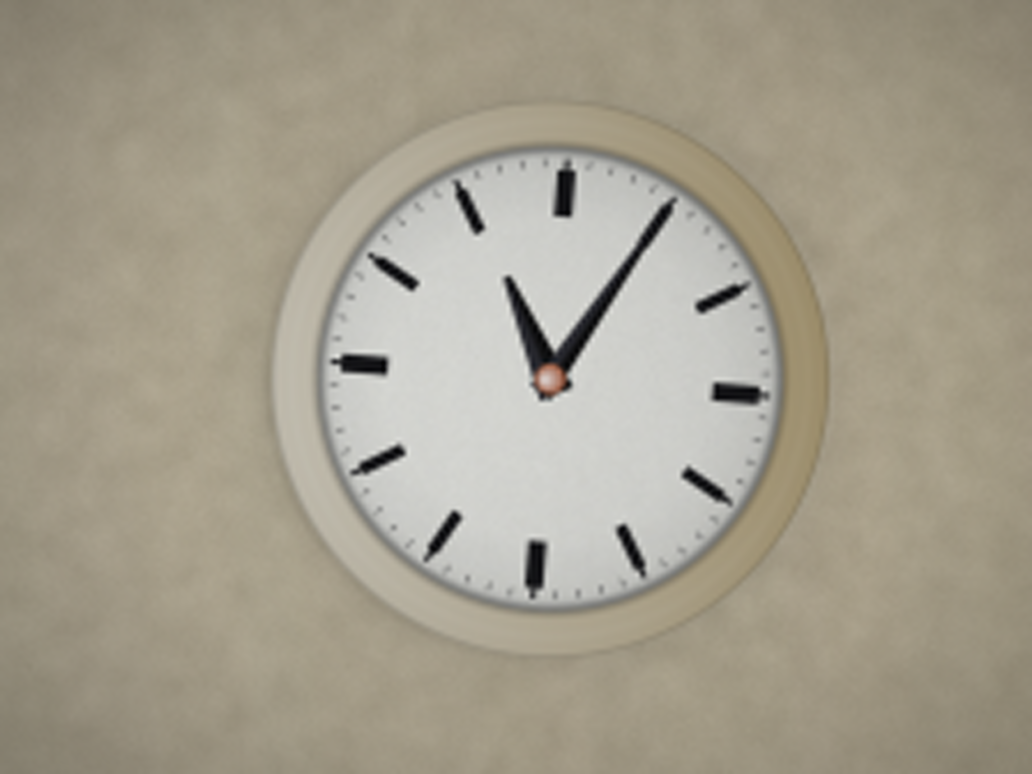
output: h=11 m=5
